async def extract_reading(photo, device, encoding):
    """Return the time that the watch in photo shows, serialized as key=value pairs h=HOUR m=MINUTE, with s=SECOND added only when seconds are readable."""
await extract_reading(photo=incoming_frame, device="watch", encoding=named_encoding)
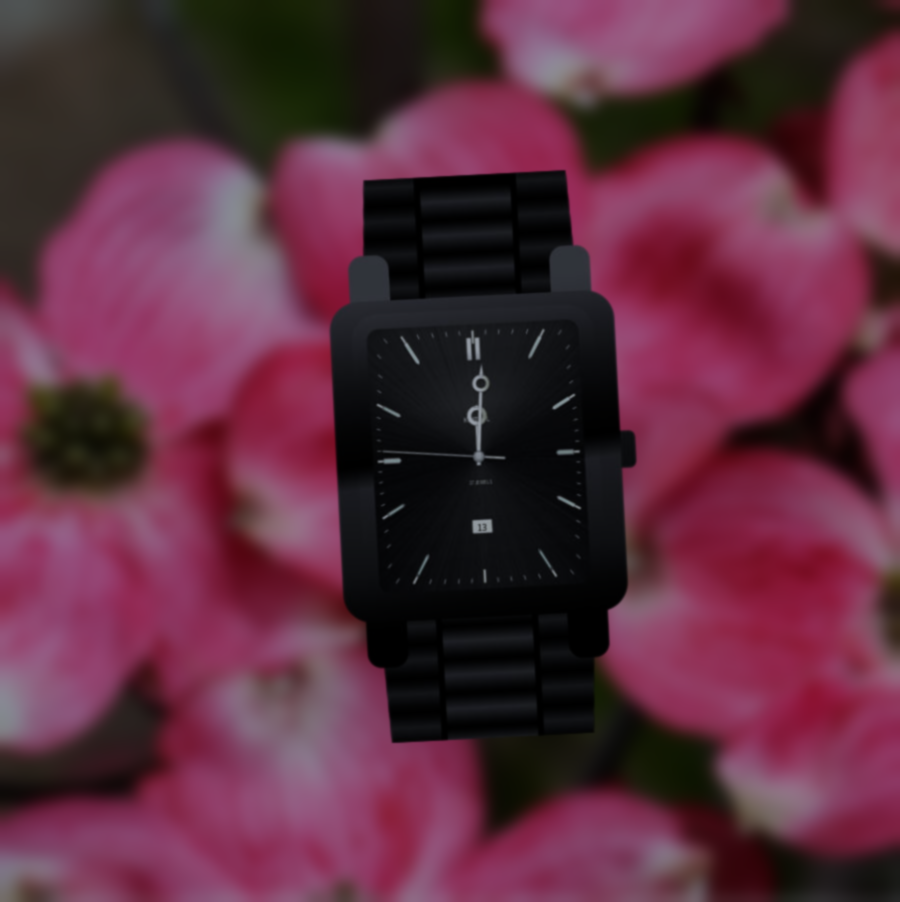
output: h=12 m=0 s=46
